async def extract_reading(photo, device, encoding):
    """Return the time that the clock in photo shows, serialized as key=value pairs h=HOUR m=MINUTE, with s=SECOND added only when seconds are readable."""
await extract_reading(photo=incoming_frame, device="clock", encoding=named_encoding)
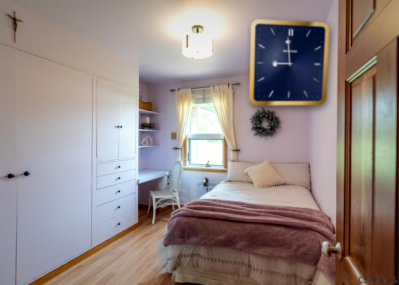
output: h=8 m=59
